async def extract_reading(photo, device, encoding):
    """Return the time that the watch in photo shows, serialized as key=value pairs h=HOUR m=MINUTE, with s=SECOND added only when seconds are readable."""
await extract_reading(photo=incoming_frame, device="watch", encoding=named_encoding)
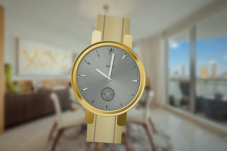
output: h=10 m=1
